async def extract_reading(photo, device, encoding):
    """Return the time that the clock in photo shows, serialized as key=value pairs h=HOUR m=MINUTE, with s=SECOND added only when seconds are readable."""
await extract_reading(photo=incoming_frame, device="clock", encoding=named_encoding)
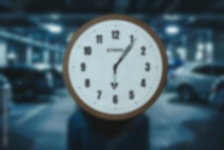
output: h=6 m=6
